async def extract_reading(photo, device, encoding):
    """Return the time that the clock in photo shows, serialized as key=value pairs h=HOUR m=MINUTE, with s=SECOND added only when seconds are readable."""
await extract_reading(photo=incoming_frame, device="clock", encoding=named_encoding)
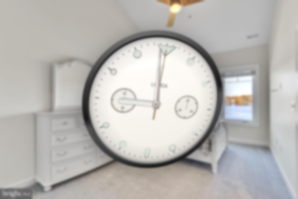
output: h=8 m=59
